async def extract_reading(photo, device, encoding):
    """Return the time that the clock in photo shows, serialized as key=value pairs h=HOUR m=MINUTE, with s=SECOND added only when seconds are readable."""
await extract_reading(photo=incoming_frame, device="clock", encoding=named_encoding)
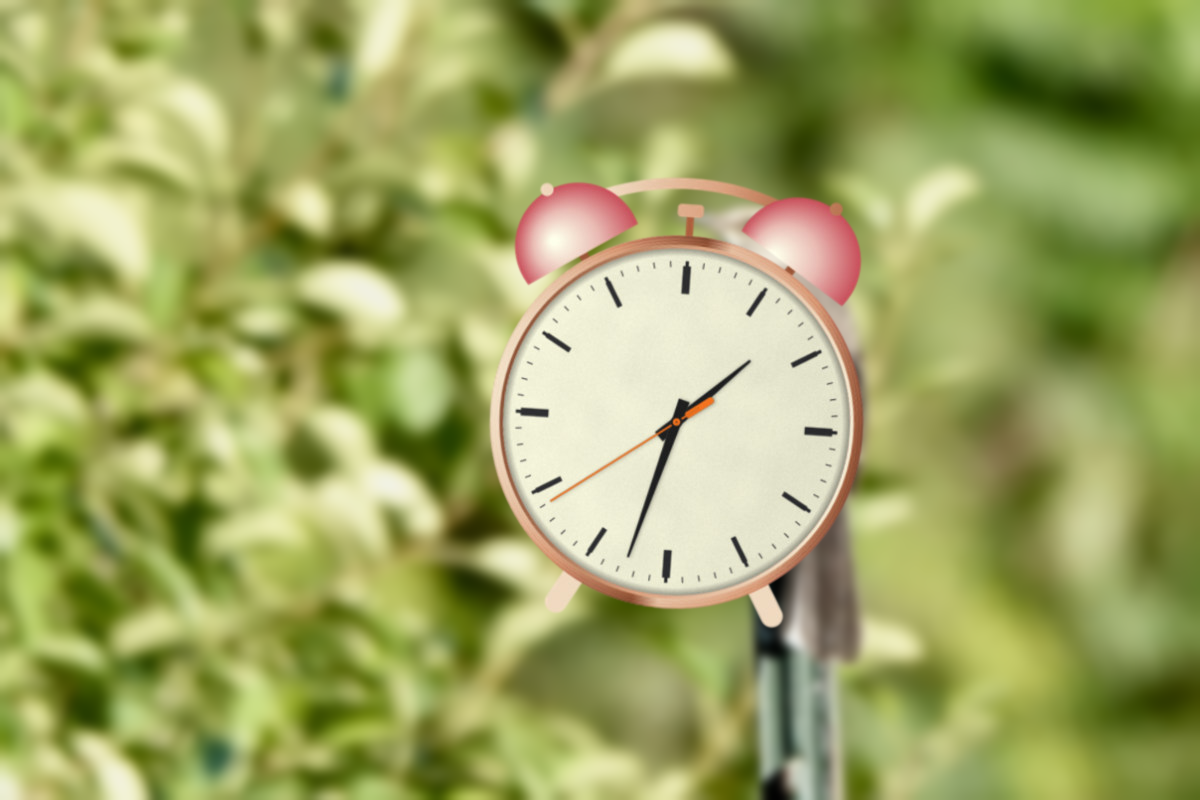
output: h=1 m=32 s=39
